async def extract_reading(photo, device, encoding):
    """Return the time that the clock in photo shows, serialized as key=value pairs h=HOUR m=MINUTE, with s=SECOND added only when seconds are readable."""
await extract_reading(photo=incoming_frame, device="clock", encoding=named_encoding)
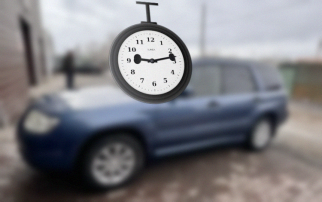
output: h=9 m=13
